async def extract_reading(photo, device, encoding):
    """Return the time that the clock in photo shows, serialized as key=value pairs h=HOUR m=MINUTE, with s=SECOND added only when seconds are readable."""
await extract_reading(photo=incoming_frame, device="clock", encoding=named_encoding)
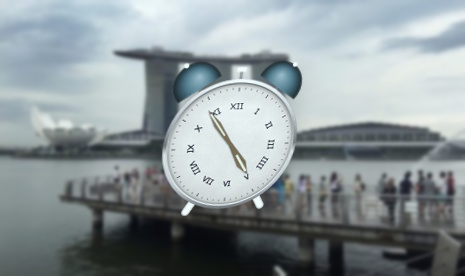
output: h=4 m=54
